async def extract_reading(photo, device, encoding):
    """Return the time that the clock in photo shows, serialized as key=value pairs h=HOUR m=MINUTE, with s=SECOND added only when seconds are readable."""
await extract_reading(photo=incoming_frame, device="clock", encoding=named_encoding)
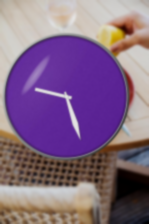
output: h=9 m=27
